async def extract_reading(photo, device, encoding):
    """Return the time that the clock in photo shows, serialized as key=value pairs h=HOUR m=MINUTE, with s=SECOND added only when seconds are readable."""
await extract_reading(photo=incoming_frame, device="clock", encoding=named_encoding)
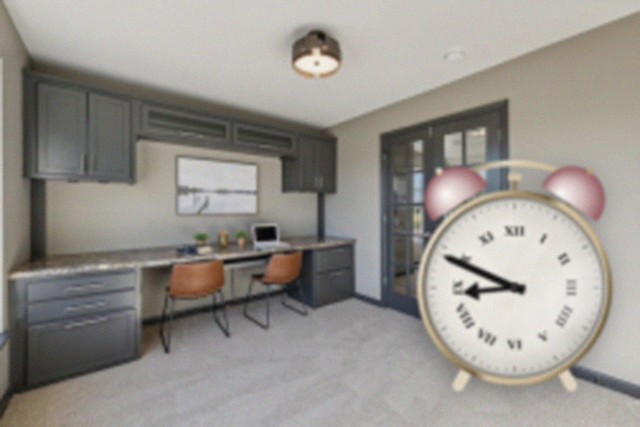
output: h=8 m=49
